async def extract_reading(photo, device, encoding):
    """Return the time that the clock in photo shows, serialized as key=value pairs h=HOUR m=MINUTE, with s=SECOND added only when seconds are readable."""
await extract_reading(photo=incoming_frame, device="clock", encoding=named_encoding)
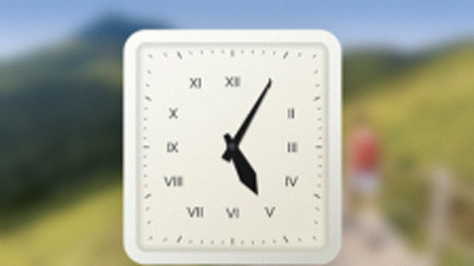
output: h=5 m=5
